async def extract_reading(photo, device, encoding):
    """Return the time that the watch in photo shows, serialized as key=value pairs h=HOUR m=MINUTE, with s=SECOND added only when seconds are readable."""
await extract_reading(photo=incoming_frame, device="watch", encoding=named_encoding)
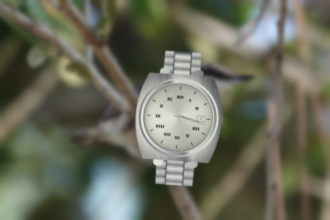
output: h=3 m=17
